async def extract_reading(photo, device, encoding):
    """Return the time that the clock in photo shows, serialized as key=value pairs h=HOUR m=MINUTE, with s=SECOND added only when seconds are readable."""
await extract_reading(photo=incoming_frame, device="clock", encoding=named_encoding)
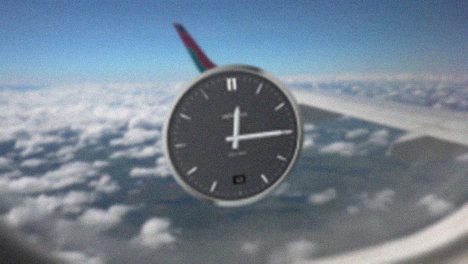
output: h=12 m=15
